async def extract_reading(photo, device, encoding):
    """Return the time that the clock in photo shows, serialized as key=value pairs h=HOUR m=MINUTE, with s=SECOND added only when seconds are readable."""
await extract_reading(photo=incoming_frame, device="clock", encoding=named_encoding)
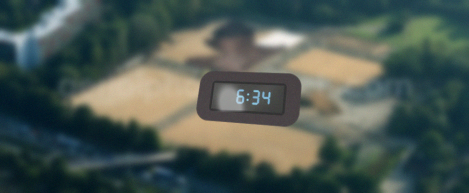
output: h=6 m=34
